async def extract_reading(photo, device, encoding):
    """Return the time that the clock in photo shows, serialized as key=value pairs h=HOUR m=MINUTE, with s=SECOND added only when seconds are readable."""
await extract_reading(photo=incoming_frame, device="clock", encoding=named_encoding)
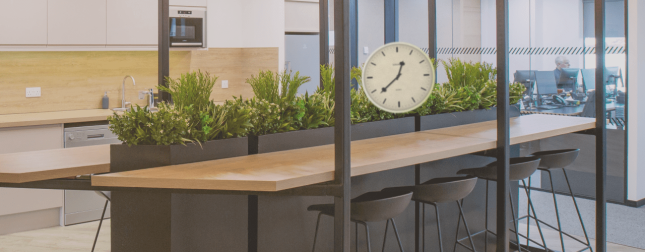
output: h=12 m=38
